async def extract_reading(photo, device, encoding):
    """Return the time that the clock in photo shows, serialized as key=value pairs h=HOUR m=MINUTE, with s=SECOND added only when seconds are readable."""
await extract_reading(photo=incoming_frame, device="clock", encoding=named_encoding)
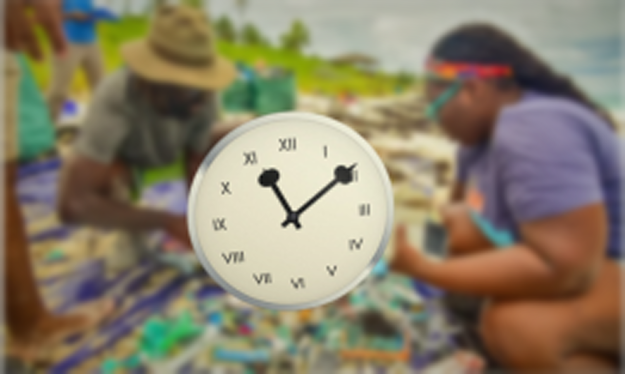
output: h=11 m=9
